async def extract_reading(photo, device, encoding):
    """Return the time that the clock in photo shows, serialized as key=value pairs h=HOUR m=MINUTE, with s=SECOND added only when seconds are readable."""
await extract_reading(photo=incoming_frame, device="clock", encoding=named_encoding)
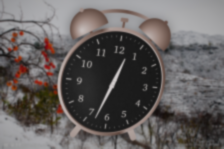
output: h=12 m=33
